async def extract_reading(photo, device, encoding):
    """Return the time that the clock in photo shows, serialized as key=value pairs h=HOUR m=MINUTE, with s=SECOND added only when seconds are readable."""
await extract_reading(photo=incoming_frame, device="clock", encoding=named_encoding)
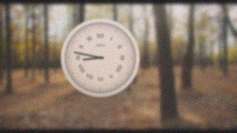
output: h=8 m=47
